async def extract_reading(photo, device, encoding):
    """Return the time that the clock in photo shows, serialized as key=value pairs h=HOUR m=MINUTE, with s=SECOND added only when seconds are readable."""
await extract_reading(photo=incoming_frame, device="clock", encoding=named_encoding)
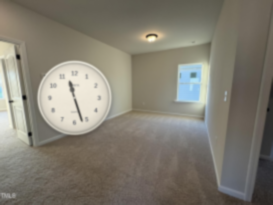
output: h=11 m=27
